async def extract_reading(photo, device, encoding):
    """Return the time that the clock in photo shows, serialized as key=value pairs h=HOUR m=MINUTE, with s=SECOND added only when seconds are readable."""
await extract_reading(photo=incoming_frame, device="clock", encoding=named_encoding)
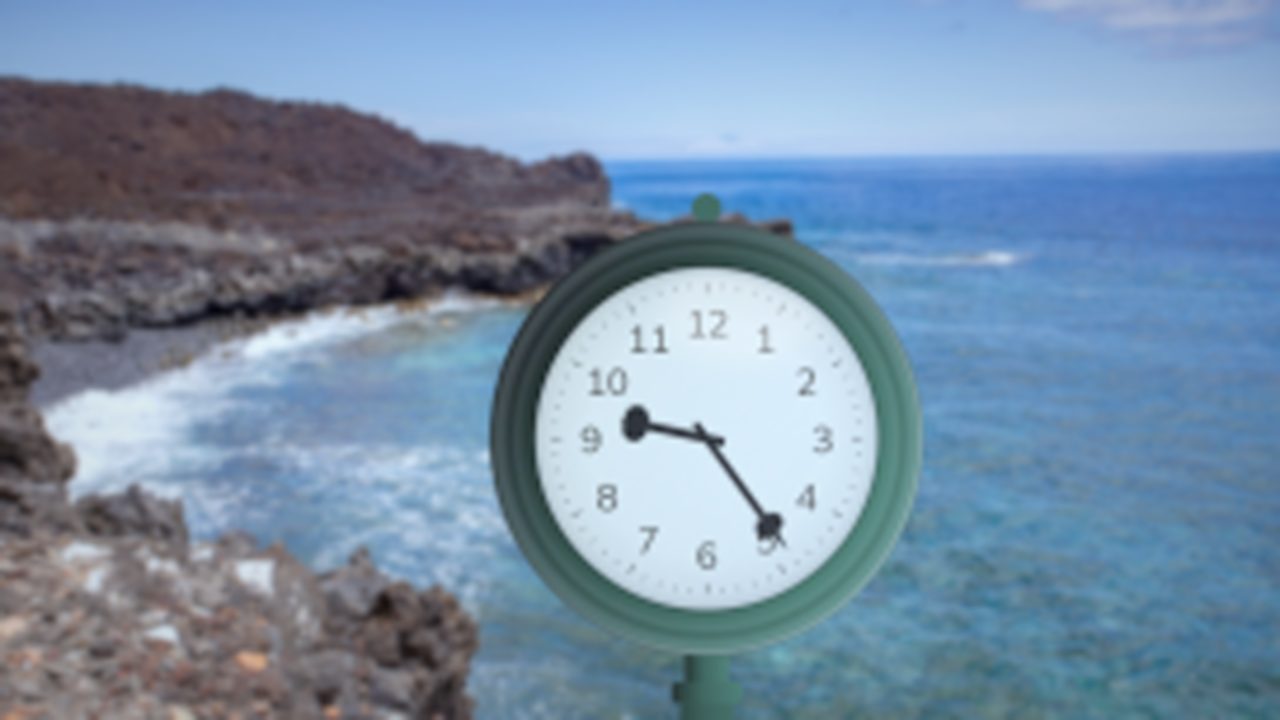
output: h=9 m=24
